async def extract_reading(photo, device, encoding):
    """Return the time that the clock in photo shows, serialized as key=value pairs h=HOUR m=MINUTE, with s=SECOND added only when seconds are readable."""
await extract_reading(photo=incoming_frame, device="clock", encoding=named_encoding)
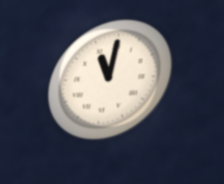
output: h=11 m=0
